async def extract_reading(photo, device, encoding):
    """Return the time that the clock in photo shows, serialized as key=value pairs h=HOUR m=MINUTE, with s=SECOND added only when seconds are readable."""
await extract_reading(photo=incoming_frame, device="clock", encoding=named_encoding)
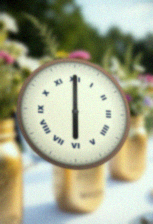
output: h=6 m=0
